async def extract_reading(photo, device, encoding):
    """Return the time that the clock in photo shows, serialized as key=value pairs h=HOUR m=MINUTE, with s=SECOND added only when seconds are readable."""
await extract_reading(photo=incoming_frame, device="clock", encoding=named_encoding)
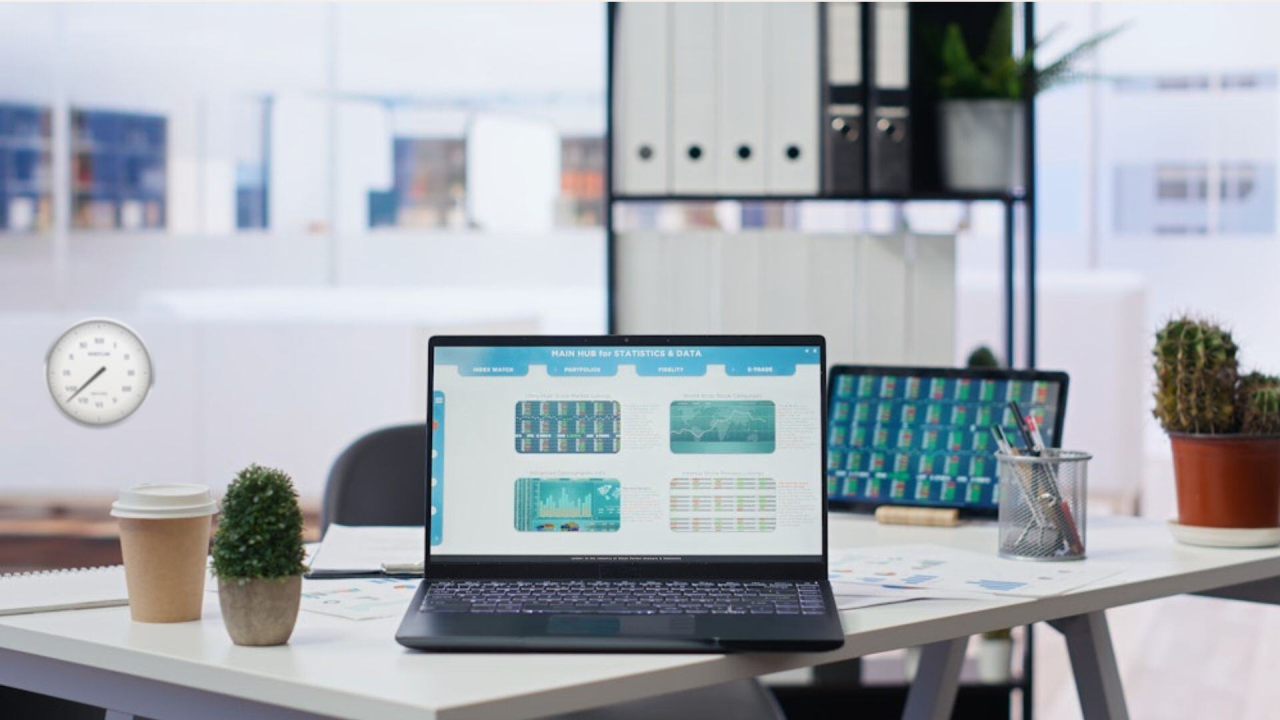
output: h=7 m=38
